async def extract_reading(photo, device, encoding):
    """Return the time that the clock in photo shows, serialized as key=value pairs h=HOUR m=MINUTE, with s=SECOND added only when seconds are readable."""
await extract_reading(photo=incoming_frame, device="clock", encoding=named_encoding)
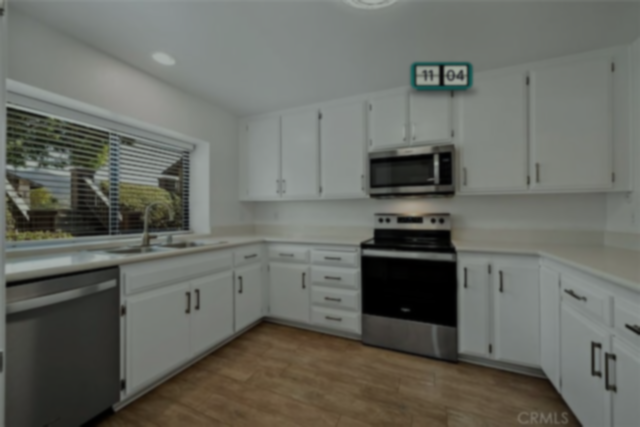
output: h=11 m=4
